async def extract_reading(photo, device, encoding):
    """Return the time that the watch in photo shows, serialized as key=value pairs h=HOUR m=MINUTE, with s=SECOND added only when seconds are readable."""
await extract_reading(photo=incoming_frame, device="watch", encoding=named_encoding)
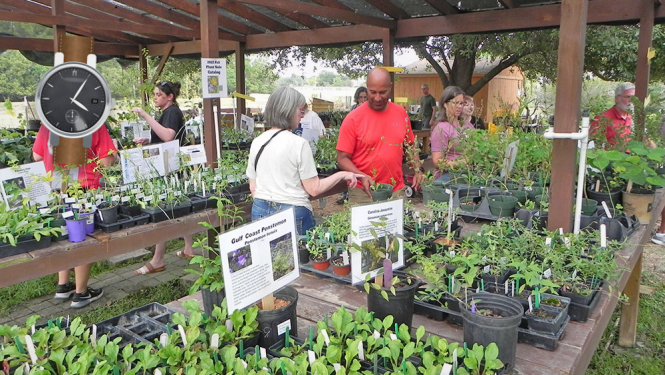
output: h=4 m=5
